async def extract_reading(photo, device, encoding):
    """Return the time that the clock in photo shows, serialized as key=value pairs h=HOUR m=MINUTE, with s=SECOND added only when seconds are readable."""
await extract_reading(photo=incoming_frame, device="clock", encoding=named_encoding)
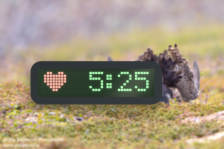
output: h=5 m=25
